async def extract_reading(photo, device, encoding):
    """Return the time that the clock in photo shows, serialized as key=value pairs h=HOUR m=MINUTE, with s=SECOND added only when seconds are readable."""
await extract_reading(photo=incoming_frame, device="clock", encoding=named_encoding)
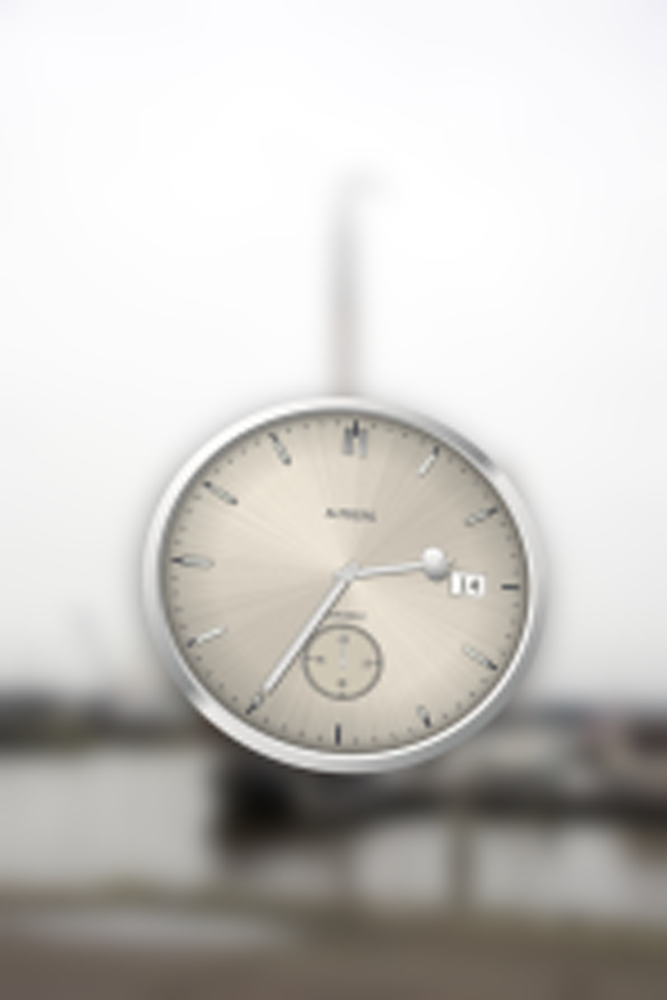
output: h=2 m=35
